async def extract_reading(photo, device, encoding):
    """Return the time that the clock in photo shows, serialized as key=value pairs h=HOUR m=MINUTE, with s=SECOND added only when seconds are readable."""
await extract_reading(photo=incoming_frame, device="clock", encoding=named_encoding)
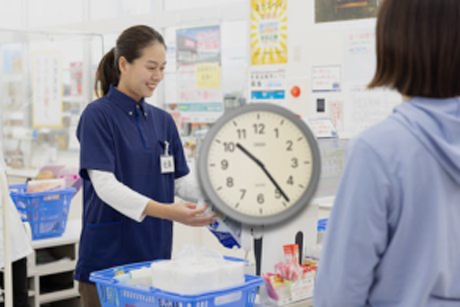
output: h=10 m=24
